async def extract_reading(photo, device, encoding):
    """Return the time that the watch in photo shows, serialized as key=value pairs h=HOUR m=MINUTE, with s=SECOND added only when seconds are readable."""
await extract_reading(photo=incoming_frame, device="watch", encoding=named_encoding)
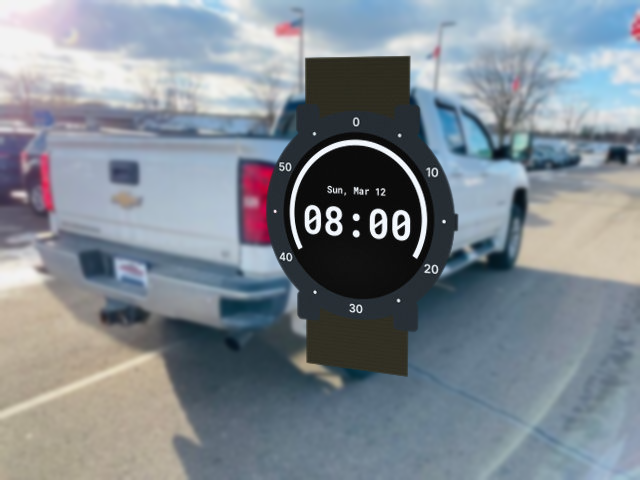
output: h=8 m=0
